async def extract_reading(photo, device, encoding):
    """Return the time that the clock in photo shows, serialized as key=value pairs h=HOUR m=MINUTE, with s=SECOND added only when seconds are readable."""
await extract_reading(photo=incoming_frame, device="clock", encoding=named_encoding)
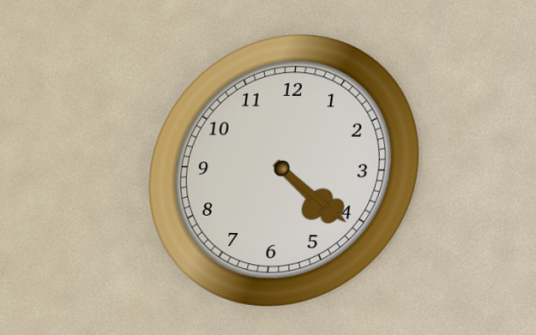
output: h=4 m=21
